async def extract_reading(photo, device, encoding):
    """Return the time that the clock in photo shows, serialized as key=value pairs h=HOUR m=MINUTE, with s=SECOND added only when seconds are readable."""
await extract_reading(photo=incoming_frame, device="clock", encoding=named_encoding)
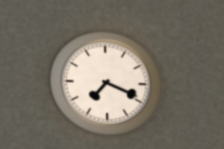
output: h=7 m=19
